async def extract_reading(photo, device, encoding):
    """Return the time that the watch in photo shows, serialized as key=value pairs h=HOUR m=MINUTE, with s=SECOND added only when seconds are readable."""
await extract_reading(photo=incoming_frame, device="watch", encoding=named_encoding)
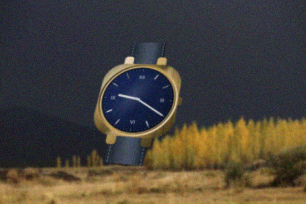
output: h=9 m=20
